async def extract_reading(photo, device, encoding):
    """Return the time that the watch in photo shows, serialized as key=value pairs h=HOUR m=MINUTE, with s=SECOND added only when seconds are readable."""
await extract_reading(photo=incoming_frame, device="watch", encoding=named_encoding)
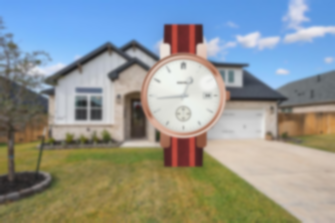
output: h=12 m=44
